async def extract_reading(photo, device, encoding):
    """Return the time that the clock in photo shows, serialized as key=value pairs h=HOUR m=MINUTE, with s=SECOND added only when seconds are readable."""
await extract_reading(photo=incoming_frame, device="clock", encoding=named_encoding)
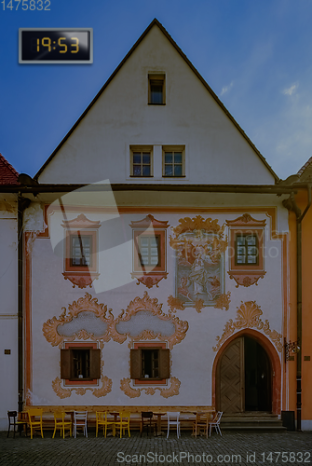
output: h=19 m=53
